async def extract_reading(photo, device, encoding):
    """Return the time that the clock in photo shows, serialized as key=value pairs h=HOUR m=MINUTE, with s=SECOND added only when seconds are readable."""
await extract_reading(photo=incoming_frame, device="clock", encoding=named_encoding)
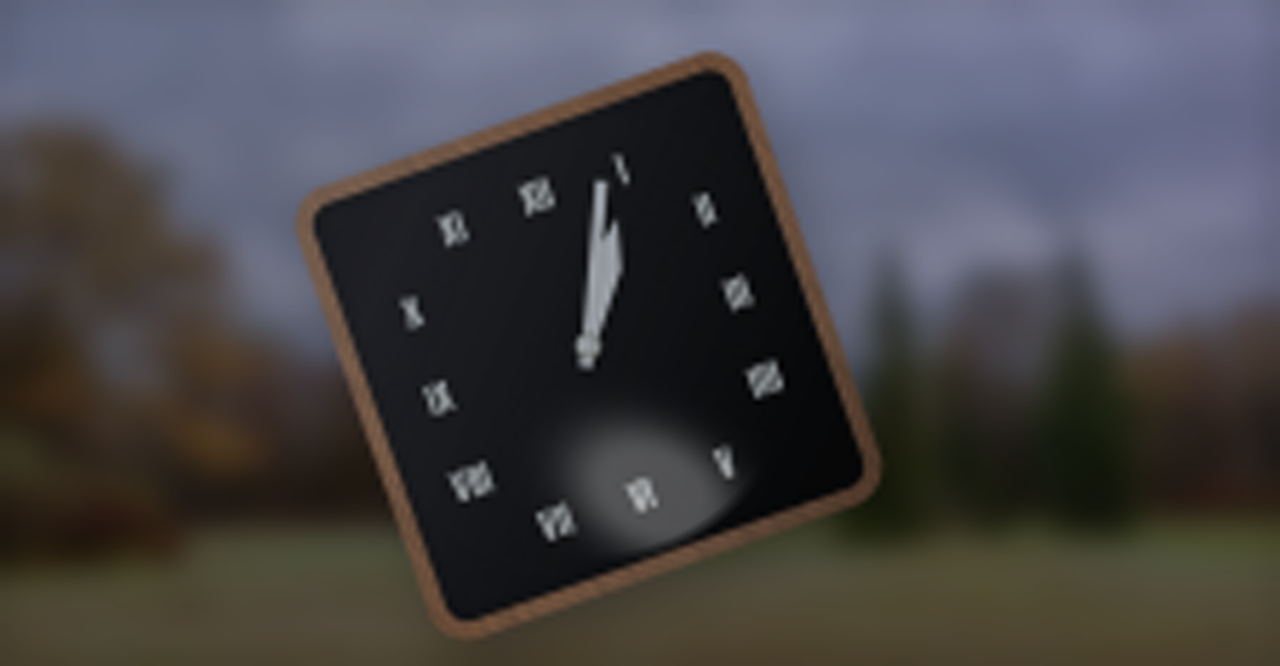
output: h=1 m=4
